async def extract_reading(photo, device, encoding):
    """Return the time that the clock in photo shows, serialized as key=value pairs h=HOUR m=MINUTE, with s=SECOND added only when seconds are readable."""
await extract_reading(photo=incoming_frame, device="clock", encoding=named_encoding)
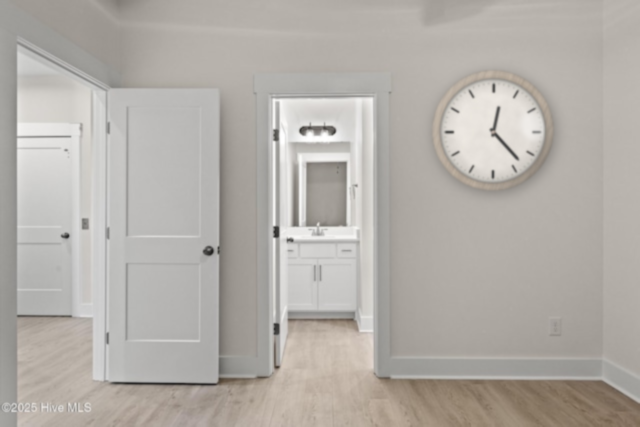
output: h=12 m=23
